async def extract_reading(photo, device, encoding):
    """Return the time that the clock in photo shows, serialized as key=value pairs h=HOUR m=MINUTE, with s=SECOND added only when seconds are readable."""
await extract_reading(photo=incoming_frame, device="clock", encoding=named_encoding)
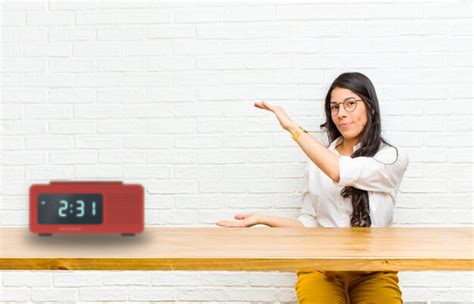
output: h=2 m=31
